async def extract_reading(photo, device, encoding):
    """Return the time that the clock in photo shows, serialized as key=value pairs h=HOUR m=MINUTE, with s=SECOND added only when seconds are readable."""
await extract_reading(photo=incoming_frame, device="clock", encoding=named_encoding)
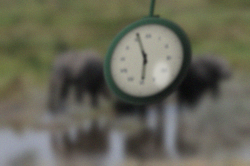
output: h=5 m=56
